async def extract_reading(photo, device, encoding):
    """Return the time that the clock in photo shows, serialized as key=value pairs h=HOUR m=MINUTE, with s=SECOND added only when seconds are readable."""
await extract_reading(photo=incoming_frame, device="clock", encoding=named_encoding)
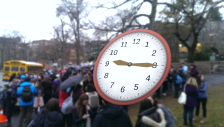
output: h=9 m=15
